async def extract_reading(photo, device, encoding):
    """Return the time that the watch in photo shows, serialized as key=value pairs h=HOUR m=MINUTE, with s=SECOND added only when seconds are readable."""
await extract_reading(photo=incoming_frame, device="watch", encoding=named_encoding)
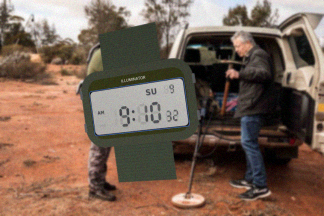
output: h=9 m=10 s=32
